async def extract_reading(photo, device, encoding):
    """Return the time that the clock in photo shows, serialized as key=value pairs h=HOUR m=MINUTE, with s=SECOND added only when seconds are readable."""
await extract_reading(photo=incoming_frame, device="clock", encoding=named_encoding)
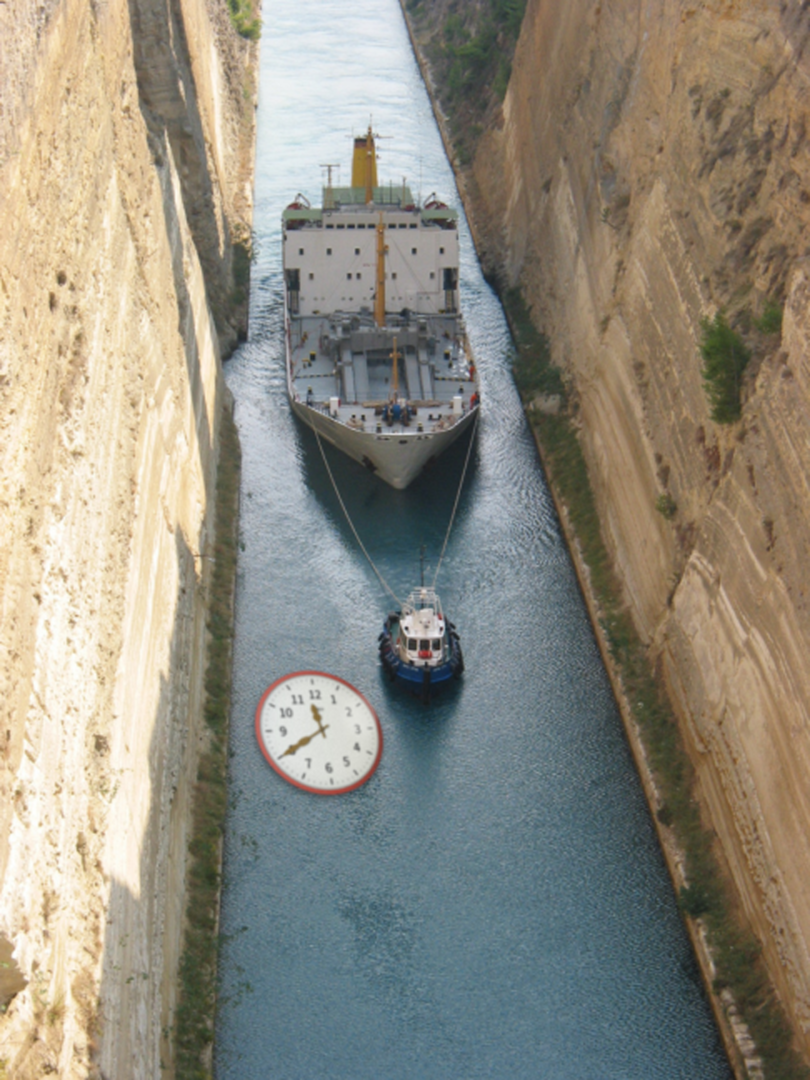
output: h=11 m=40
